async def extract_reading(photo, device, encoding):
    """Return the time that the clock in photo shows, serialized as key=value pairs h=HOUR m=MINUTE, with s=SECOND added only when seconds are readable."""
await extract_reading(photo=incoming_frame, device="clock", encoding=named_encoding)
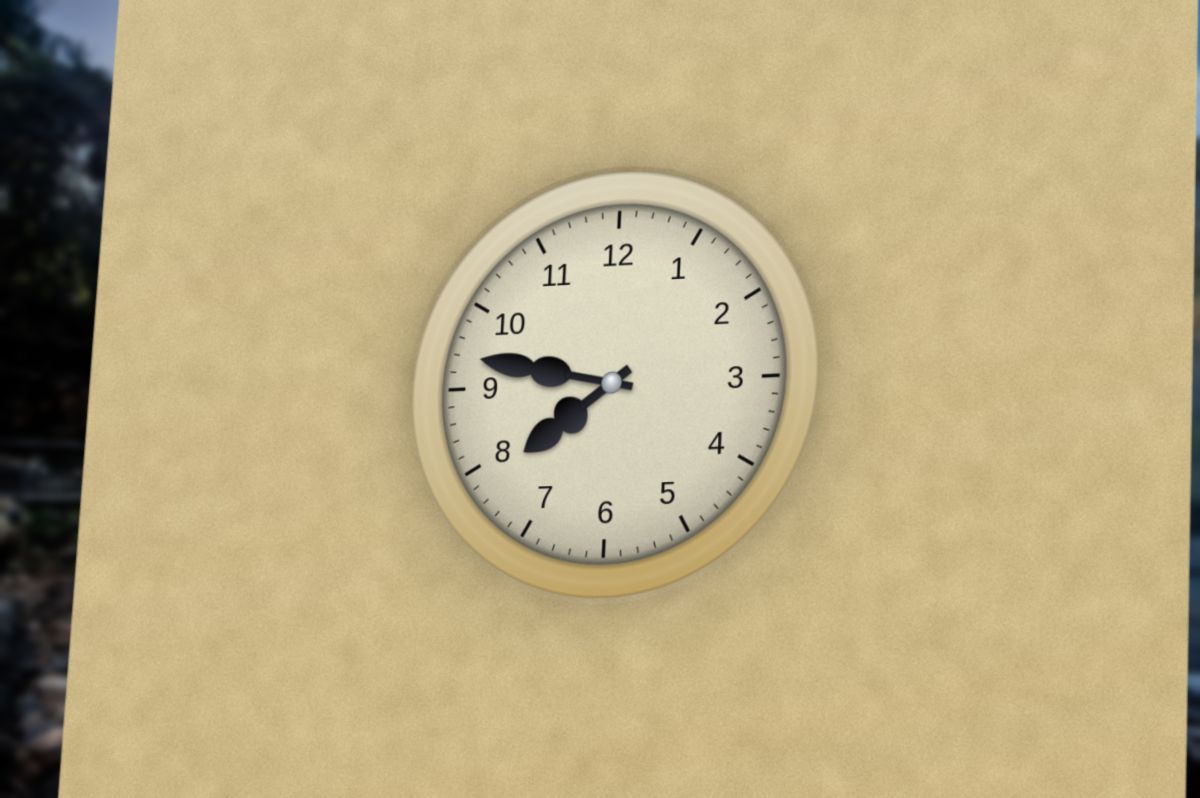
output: h=7 m=47
